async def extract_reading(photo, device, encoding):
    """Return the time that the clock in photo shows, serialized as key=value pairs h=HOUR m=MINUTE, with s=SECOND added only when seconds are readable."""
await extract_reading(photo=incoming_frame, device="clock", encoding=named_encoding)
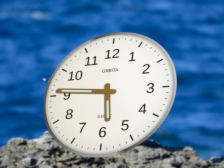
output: h=5 m=46
